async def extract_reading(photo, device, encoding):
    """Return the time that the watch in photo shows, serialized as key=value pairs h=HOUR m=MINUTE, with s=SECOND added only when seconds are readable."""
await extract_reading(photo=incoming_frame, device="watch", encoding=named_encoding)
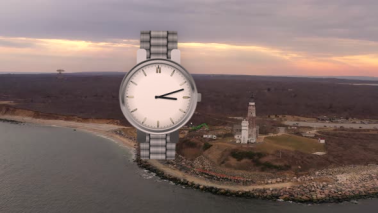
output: h=3 m=12
